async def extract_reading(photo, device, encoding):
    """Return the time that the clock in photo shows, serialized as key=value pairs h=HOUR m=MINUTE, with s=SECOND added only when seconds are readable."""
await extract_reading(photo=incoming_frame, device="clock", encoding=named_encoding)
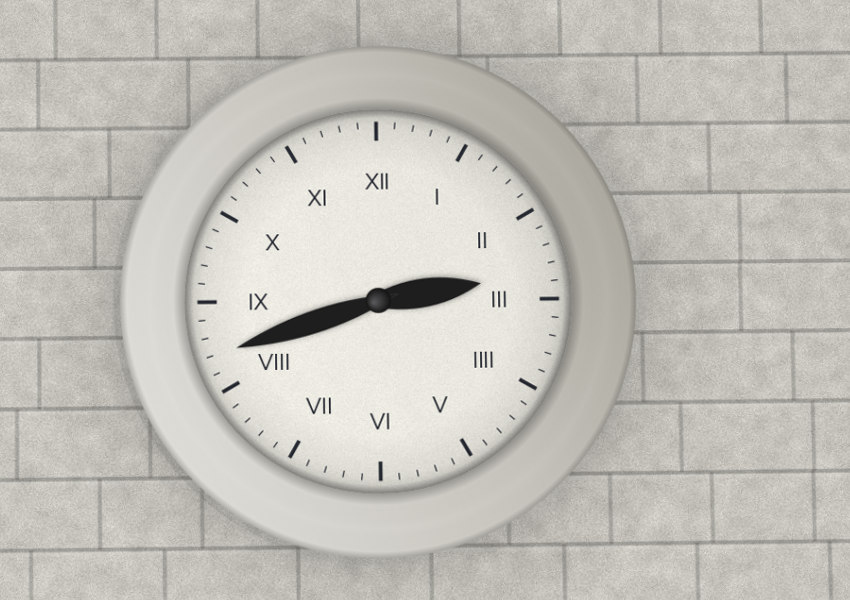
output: h=2 m=42
